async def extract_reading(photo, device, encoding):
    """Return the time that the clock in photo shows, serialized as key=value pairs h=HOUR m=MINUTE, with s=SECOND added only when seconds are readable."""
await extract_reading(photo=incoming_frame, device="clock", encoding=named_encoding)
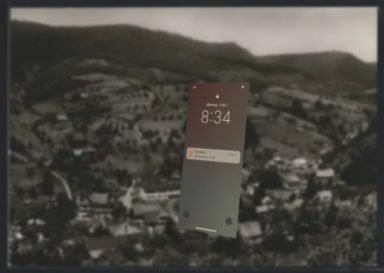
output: h=8 m=34
